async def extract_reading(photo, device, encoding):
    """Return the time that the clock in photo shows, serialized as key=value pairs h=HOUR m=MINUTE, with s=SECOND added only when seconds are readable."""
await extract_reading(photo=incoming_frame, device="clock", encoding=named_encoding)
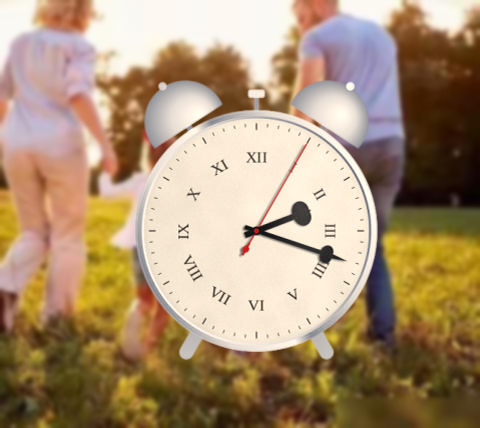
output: h=2 m=18 s=5
